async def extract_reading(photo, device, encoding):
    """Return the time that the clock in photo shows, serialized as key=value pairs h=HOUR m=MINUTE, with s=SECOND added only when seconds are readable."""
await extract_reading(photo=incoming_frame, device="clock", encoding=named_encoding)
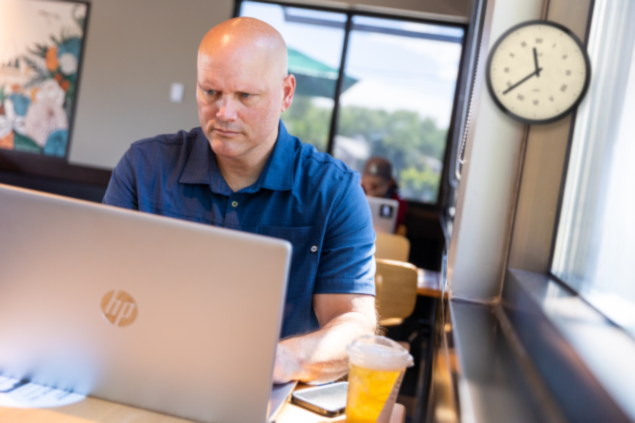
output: h=11 m=39
